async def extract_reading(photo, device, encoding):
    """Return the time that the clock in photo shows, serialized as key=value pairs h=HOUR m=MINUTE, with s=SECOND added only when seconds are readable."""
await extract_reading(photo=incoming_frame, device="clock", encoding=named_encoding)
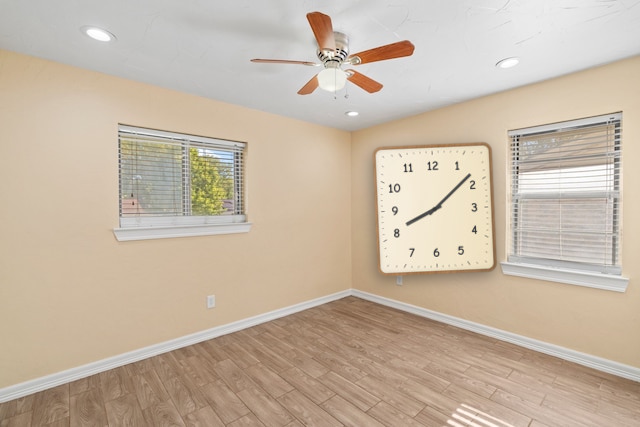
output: h=8 m=8
